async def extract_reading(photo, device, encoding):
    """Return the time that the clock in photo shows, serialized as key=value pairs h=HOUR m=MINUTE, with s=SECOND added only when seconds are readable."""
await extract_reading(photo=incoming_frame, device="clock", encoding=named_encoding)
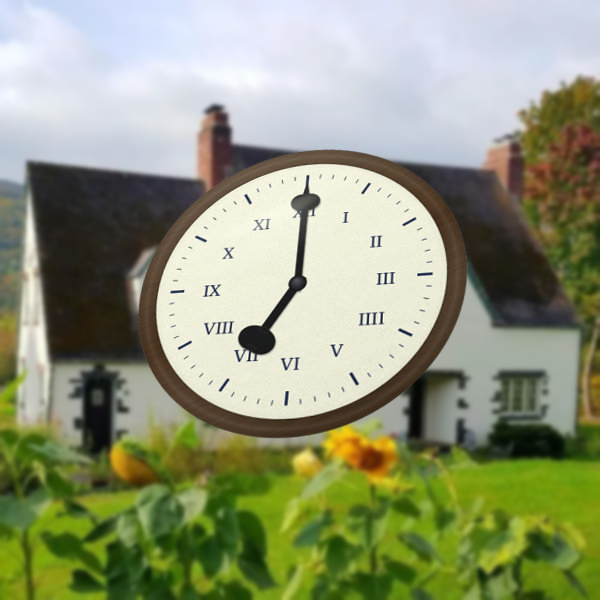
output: h=7 m=0
